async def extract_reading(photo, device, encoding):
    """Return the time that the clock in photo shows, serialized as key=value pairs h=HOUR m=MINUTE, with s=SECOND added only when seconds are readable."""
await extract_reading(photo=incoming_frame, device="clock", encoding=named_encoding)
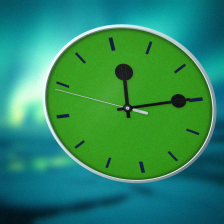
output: h=12 m=14 s=49
